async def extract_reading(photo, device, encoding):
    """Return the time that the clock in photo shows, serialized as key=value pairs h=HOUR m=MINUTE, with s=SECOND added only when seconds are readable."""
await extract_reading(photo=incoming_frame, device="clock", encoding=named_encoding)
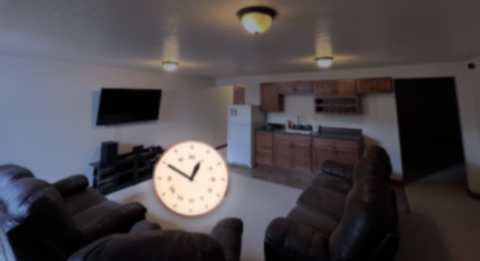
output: h=12 m=50
